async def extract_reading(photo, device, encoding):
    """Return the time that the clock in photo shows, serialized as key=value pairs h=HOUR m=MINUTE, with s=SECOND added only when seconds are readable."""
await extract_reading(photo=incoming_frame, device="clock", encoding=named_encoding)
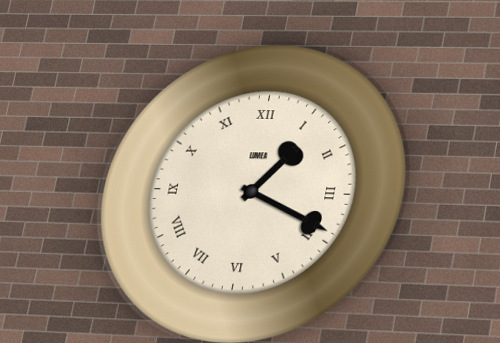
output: h=1 m=19
